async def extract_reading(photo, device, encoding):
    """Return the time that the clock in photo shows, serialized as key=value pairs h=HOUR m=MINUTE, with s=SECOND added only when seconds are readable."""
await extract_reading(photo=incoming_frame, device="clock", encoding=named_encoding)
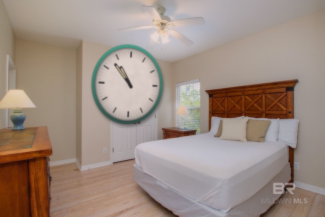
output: h=10 m=53
